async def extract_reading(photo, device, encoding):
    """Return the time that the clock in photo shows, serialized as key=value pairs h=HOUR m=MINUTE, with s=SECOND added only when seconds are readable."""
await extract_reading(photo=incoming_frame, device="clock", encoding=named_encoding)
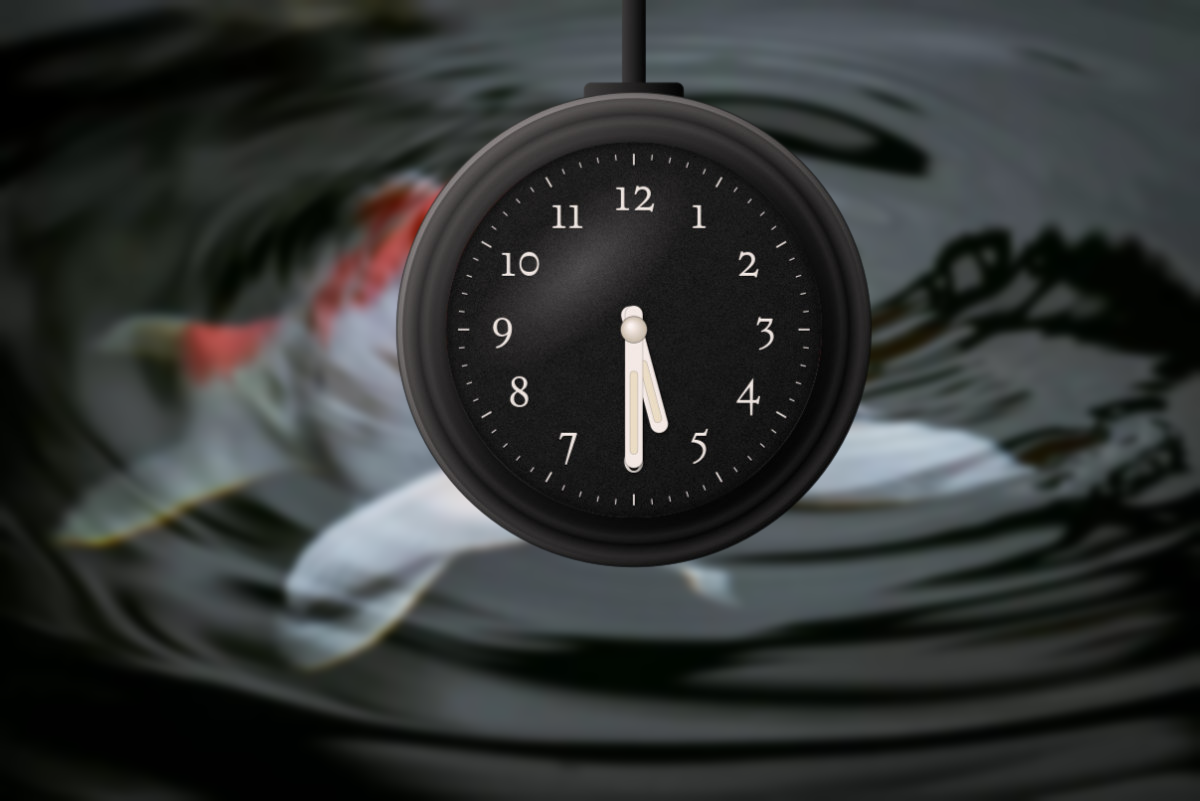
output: h=5 m=30
